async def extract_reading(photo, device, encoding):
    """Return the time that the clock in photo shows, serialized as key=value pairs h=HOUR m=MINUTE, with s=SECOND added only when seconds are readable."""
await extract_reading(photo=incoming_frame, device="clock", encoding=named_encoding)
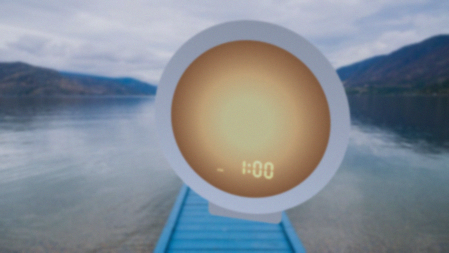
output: h=1 m=0
